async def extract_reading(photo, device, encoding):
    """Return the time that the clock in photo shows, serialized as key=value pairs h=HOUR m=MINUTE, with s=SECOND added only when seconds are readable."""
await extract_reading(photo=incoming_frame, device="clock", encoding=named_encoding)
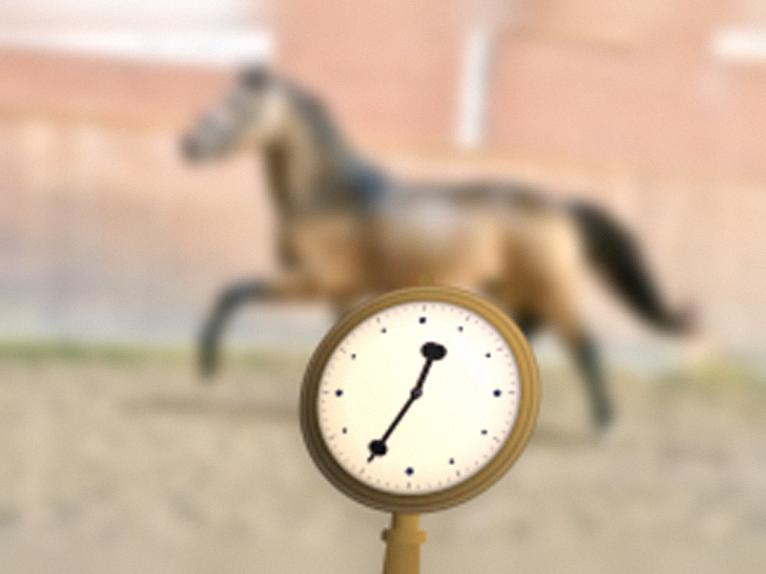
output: h=12 m=35
